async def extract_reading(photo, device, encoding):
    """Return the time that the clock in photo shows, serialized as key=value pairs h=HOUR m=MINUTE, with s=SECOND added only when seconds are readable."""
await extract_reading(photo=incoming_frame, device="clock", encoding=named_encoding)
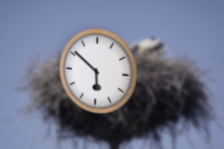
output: h=5 m=51
